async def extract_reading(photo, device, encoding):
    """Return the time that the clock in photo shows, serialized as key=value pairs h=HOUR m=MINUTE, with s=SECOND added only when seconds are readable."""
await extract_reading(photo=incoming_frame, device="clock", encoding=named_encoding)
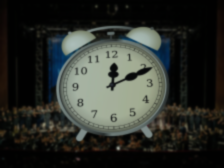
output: h=12 m=11
